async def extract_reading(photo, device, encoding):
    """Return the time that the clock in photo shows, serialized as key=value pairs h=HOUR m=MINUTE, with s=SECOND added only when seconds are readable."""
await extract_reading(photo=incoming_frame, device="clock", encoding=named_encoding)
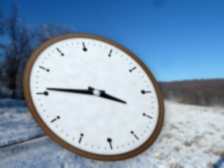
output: h=3 m=46
